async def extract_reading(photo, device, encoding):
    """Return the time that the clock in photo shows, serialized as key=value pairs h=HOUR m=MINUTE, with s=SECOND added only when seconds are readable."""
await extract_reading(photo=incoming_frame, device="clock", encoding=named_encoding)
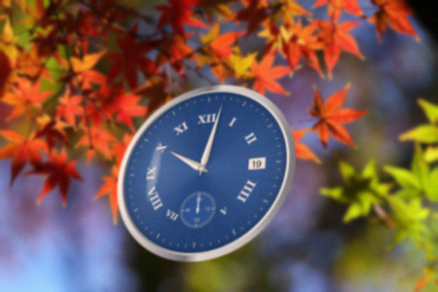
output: h=10 m=2
